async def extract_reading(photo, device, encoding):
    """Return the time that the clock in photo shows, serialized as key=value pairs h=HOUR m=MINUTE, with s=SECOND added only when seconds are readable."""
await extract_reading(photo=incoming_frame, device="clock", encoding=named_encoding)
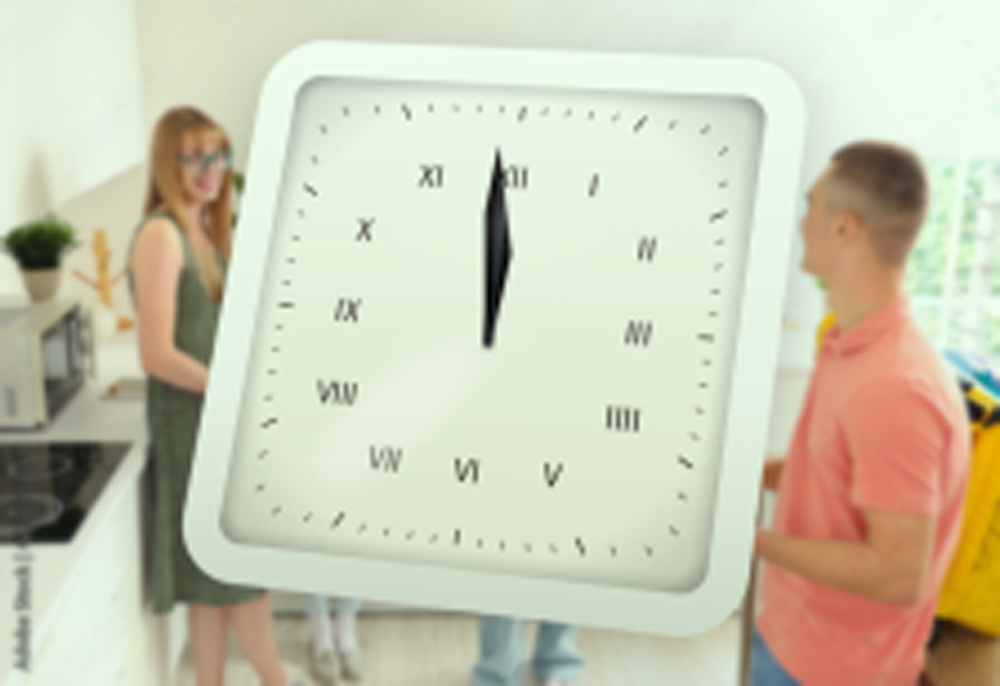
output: h=11 m=59
